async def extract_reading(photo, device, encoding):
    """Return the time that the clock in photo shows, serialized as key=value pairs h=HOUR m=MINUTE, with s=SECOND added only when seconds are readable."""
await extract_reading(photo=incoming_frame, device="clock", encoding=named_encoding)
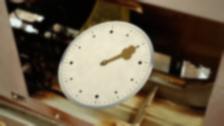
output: h=2 m=10
